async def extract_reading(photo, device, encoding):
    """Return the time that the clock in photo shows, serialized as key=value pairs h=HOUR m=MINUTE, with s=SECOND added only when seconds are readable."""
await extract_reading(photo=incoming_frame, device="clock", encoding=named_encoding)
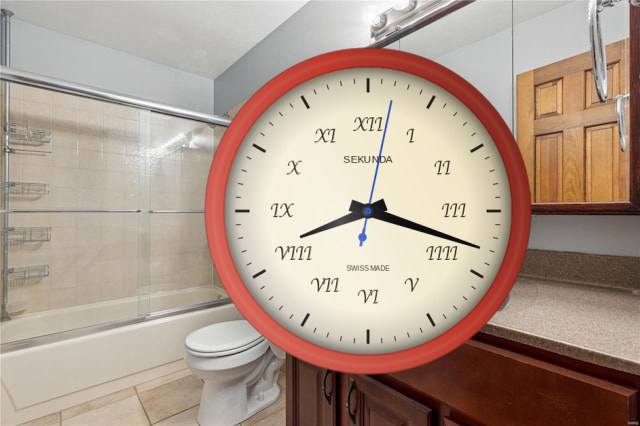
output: h=8 m=18 s=2
